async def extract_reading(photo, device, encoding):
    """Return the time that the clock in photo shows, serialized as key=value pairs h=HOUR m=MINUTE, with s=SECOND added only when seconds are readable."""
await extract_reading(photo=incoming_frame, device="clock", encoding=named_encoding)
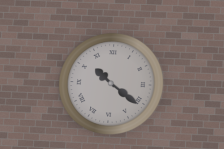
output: h=10 m=21
